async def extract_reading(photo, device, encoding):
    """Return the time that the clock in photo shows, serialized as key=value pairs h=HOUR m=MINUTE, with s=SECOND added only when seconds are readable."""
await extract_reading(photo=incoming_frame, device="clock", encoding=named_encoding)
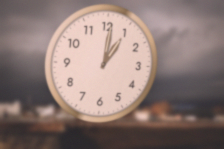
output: h=1 m=1
